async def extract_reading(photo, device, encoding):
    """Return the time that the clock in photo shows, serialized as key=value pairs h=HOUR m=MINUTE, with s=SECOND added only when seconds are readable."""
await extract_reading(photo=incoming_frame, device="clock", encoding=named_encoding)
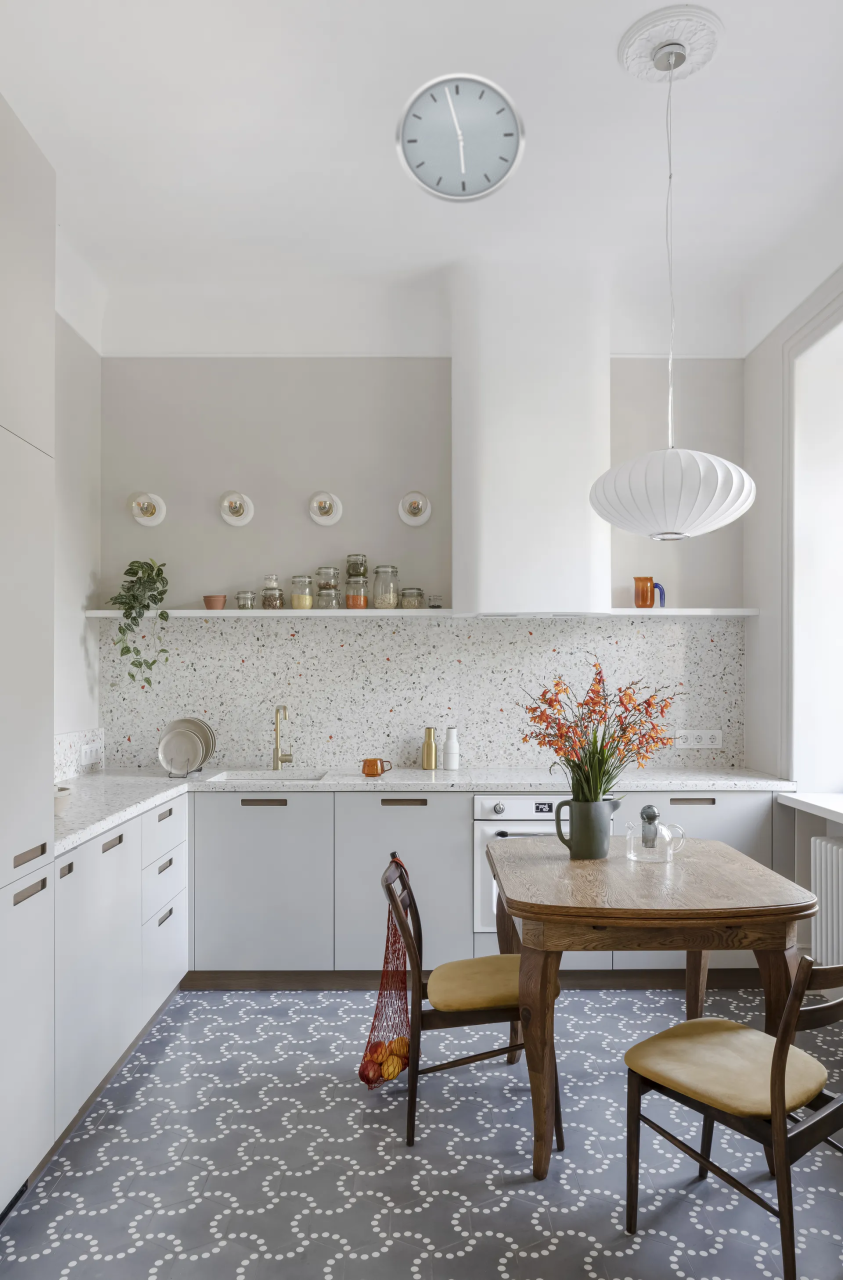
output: h=5 m=58
